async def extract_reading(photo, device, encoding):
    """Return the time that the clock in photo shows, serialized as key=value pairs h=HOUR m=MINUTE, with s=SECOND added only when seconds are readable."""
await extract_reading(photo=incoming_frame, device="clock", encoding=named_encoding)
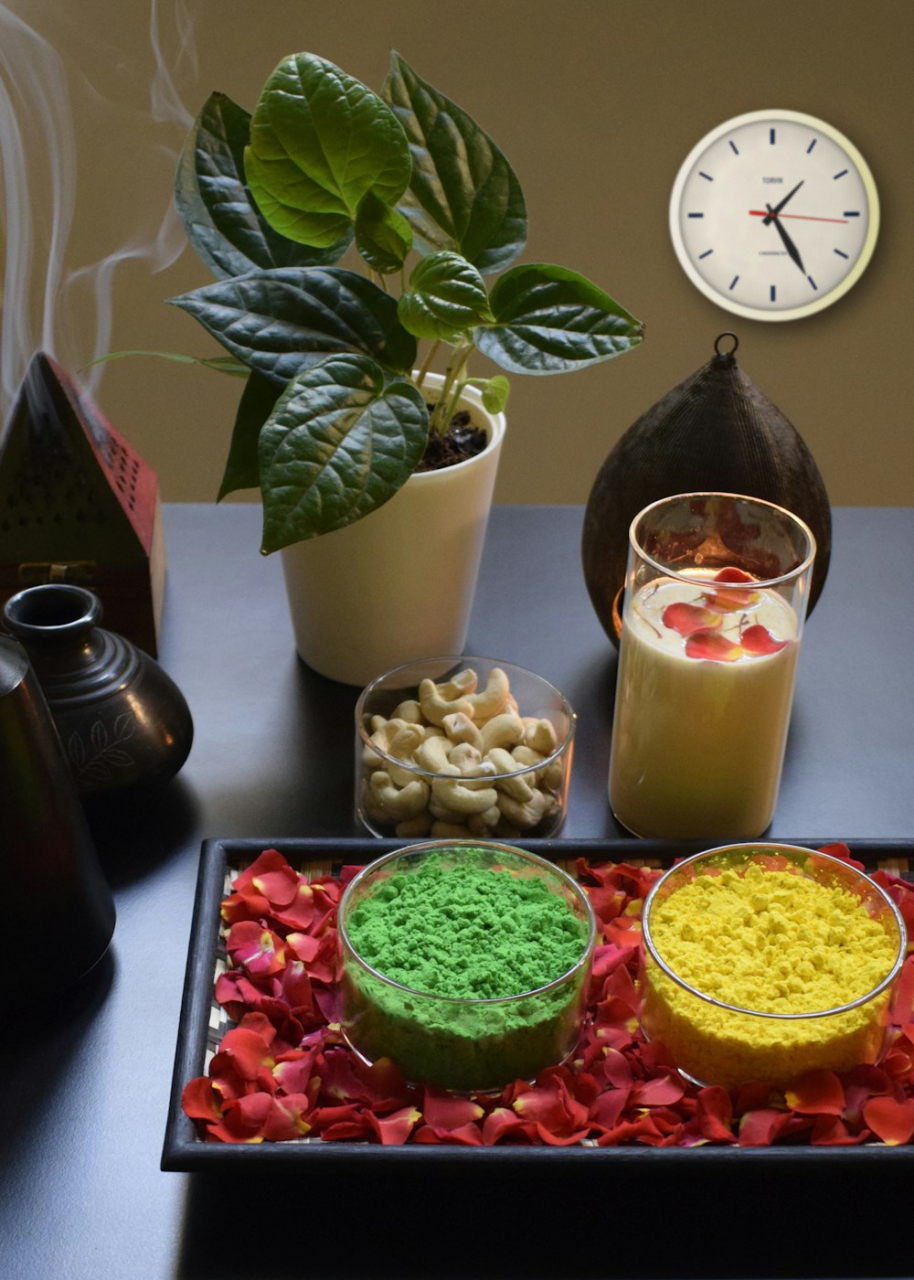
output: h=1 m=25 s=16
